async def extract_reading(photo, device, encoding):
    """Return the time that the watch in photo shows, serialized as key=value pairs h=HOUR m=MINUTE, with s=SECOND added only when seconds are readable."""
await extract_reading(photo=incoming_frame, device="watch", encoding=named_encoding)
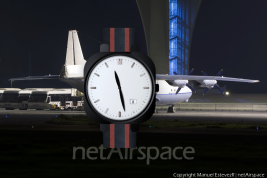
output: h=11 m=28
